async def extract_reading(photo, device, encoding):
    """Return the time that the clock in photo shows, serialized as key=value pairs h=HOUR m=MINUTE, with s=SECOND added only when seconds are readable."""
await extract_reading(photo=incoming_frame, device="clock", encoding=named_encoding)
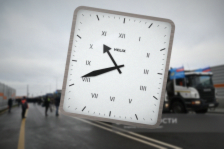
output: h=10 m=41
